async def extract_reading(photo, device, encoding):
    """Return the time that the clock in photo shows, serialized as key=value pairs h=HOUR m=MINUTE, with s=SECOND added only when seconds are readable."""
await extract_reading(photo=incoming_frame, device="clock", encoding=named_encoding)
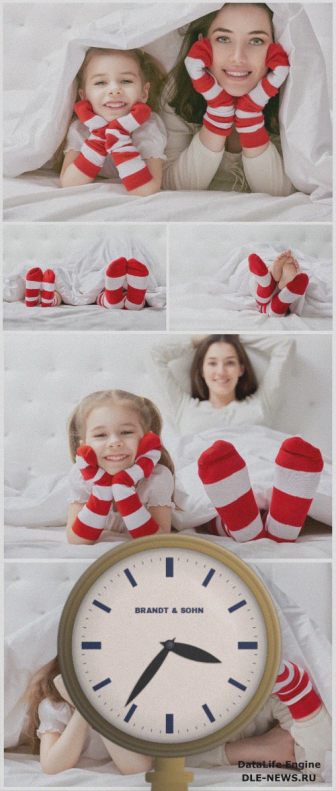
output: h=3 m=36
